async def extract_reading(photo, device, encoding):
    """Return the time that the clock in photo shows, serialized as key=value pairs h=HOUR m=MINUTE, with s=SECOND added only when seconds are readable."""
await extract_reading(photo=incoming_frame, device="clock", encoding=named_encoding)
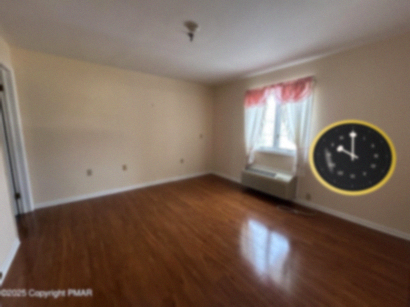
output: h=10 m=0
